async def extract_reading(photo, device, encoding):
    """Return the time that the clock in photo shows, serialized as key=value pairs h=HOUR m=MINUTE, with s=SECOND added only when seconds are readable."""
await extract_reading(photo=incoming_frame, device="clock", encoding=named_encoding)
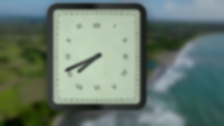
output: h=7 m=41
